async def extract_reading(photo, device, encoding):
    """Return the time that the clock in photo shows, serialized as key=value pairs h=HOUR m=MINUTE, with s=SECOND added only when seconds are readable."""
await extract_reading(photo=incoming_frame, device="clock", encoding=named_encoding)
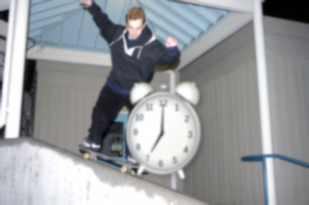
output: h=7 m=0
